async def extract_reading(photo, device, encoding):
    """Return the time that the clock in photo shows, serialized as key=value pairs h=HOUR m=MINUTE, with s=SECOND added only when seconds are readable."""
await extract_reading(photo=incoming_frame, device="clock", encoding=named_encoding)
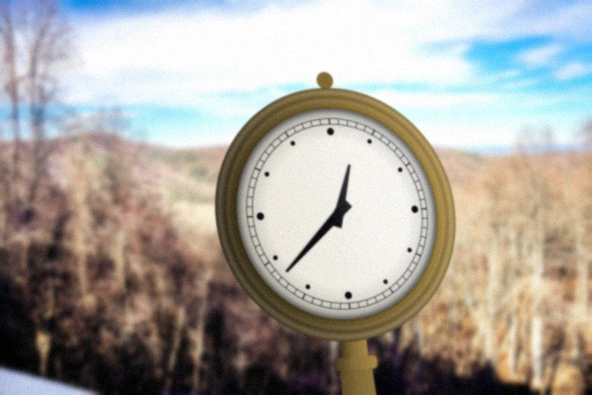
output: h=12 m=38
